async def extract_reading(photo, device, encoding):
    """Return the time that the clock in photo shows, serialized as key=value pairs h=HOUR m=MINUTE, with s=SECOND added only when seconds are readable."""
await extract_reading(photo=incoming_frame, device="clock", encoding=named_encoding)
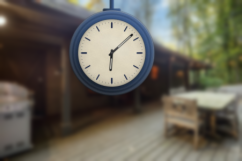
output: h=6 m=8
